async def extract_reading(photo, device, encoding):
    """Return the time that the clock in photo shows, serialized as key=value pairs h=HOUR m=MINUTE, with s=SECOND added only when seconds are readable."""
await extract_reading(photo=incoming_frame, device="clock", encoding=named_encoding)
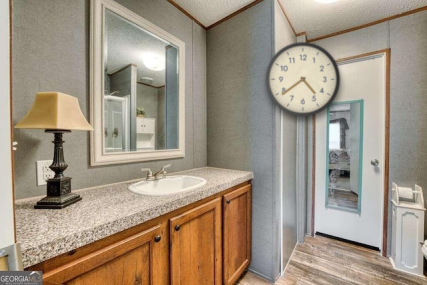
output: h=4 m=39
